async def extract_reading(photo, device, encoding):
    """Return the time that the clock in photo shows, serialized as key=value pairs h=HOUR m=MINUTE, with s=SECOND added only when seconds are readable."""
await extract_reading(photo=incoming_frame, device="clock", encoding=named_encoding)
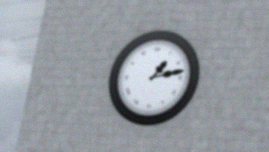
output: h=1 m=13
